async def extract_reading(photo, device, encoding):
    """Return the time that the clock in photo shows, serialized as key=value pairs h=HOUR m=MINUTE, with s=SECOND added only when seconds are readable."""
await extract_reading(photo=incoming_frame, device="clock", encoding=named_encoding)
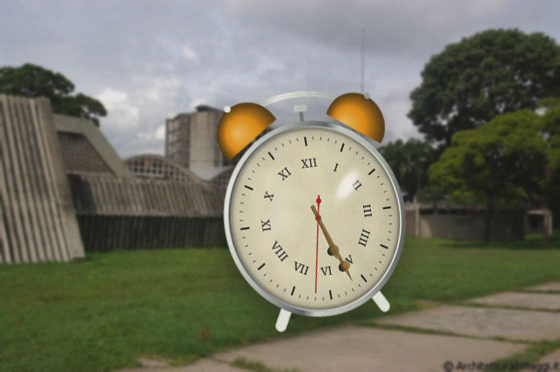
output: h=5 m=26 s=32
